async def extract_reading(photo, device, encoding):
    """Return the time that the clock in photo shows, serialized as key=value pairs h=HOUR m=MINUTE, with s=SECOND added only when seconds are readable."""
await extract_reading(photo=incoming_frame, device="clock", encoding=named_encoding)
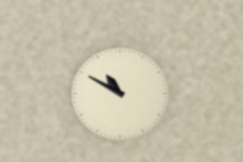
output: h=10 m=50
